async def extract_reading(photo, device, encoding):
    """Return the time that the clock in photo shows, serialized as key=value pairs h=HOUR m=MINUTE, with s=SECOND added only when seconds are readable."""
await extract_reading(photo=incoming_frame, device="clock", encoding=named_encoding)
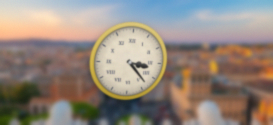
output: h=3 m=23
